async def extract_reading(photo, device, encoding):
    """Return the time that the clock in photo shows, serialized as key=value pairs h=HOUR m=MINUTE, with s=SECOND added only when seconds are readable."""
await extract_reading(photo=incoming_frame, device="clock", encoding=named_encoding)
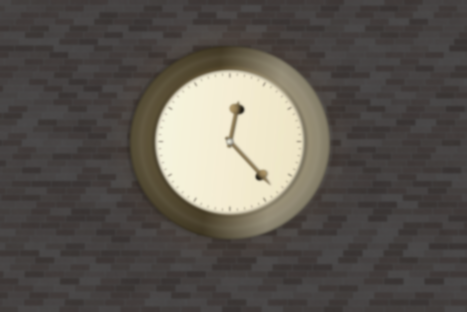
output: h=12 m=23
